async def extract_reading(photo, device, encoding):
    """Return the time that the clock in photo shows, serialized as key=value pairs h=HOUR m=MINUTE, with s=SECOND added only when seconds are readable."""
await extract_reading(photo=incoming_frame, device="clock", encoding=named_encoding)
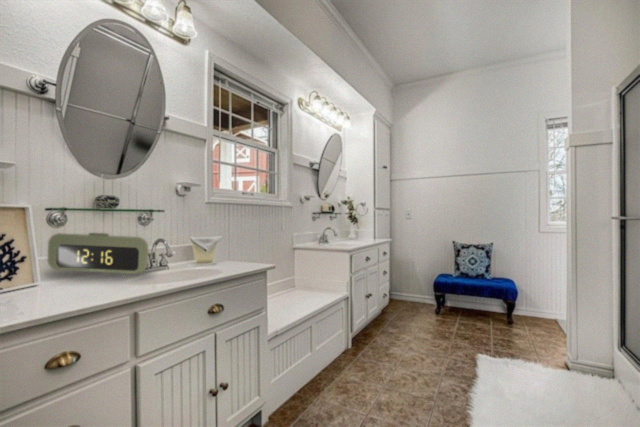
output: h=12 m=16
